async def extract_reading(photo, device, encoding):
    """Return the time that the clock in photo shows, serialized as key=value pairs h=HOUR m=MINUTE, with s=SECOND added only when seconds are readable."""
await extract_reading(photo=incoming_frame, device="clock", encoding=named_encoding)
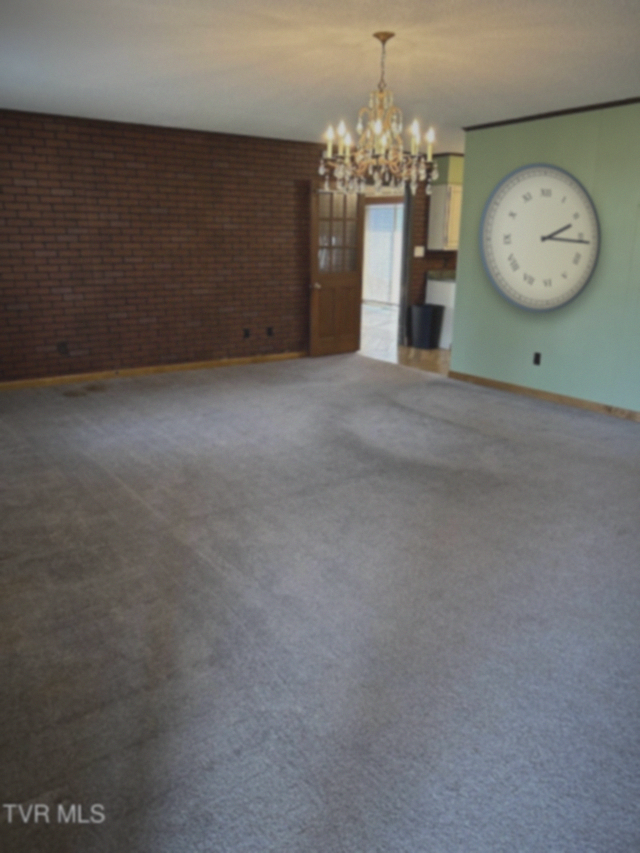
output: h=2 m=16
